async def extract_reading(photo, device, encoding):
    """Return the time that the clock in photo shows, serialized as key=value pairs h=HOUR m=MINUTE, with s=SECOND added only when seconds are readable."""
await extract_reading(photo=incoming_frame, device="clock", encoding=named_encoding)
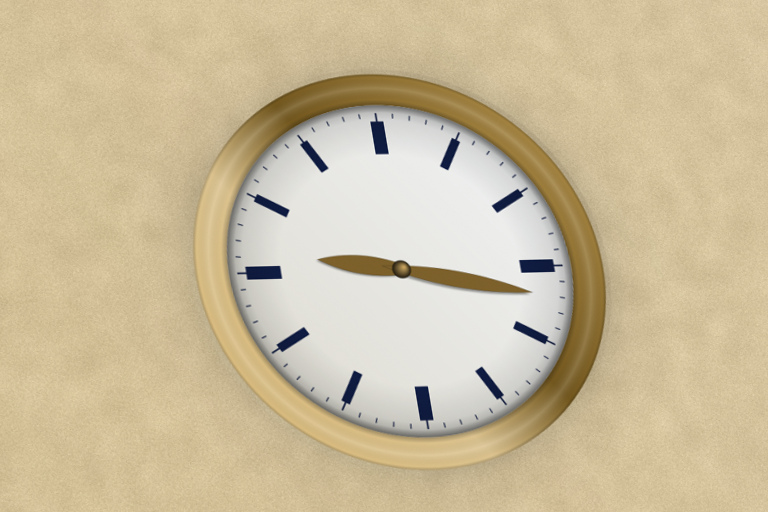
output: h=9 m=17
